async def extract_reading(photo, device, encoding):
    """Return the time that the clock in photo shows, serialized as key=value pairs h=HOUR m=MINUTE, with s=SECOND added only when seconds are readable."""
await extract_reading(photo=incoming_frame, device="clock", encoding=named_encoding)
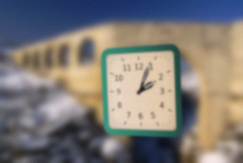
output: h=2 m=4
